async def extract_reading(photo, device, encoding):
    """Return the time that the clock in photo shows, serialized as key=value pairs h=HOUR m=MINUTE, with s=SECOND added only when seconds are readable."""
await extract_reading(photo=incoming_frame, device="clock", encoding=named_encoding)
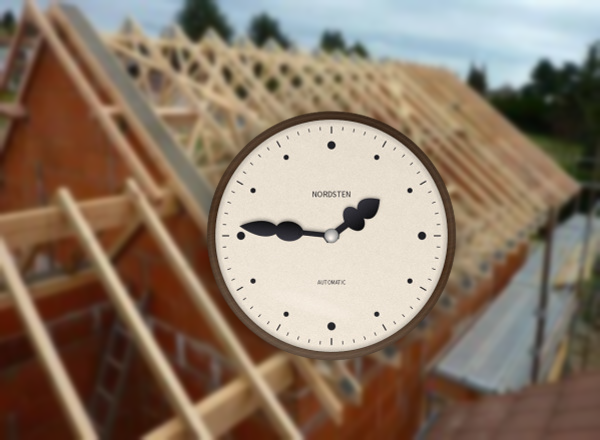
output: h=1 m=46
